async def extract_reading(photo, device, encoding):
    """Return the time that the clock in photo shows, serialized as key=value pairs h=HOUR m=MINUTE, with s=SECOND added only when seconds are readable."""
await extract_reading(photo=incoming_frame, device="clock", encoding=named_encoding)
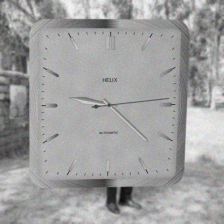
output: h=9 m=22 s=14
